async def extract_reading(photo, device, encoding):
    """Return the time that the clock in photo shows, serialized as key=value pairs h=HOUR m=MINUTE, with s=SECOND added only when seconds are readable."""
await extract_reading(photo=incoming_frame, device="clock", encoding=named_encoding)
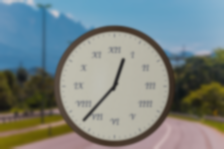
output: h=12 m=37
